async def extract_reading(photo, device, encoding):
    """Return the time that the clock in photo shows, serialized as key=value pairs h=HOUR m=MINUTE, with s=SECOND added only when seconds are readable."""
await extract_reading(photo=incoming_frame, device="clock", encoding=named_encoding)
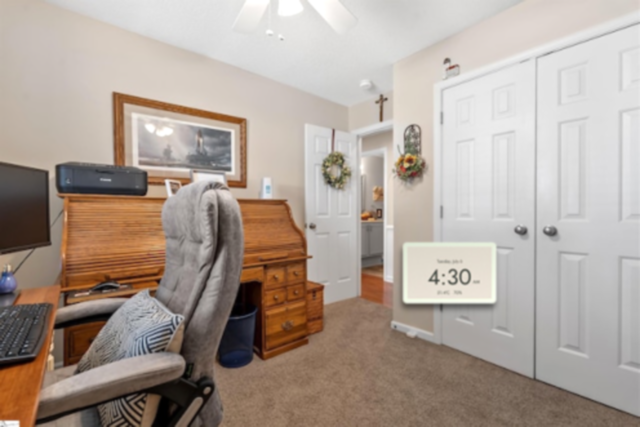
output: h=4 m=30
